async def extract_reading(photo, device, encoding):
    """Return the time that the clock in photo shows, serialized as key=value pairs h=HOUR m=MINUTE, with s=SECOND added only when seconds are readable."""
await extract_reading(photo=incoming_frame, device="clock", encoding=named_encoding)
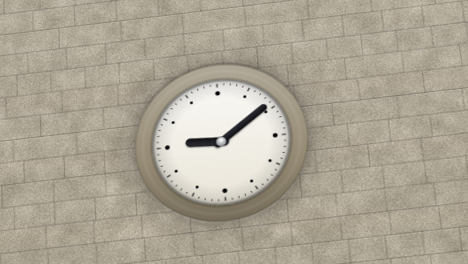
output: h=9 m=9
